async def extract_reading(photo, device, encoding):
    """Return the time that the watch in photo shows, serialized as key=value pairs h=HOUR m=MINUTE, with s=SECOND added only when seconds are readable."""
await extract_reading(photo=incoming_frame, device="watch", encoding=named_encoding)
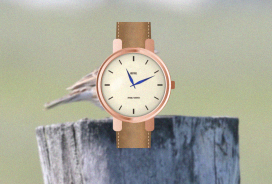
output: h=11 m=11
